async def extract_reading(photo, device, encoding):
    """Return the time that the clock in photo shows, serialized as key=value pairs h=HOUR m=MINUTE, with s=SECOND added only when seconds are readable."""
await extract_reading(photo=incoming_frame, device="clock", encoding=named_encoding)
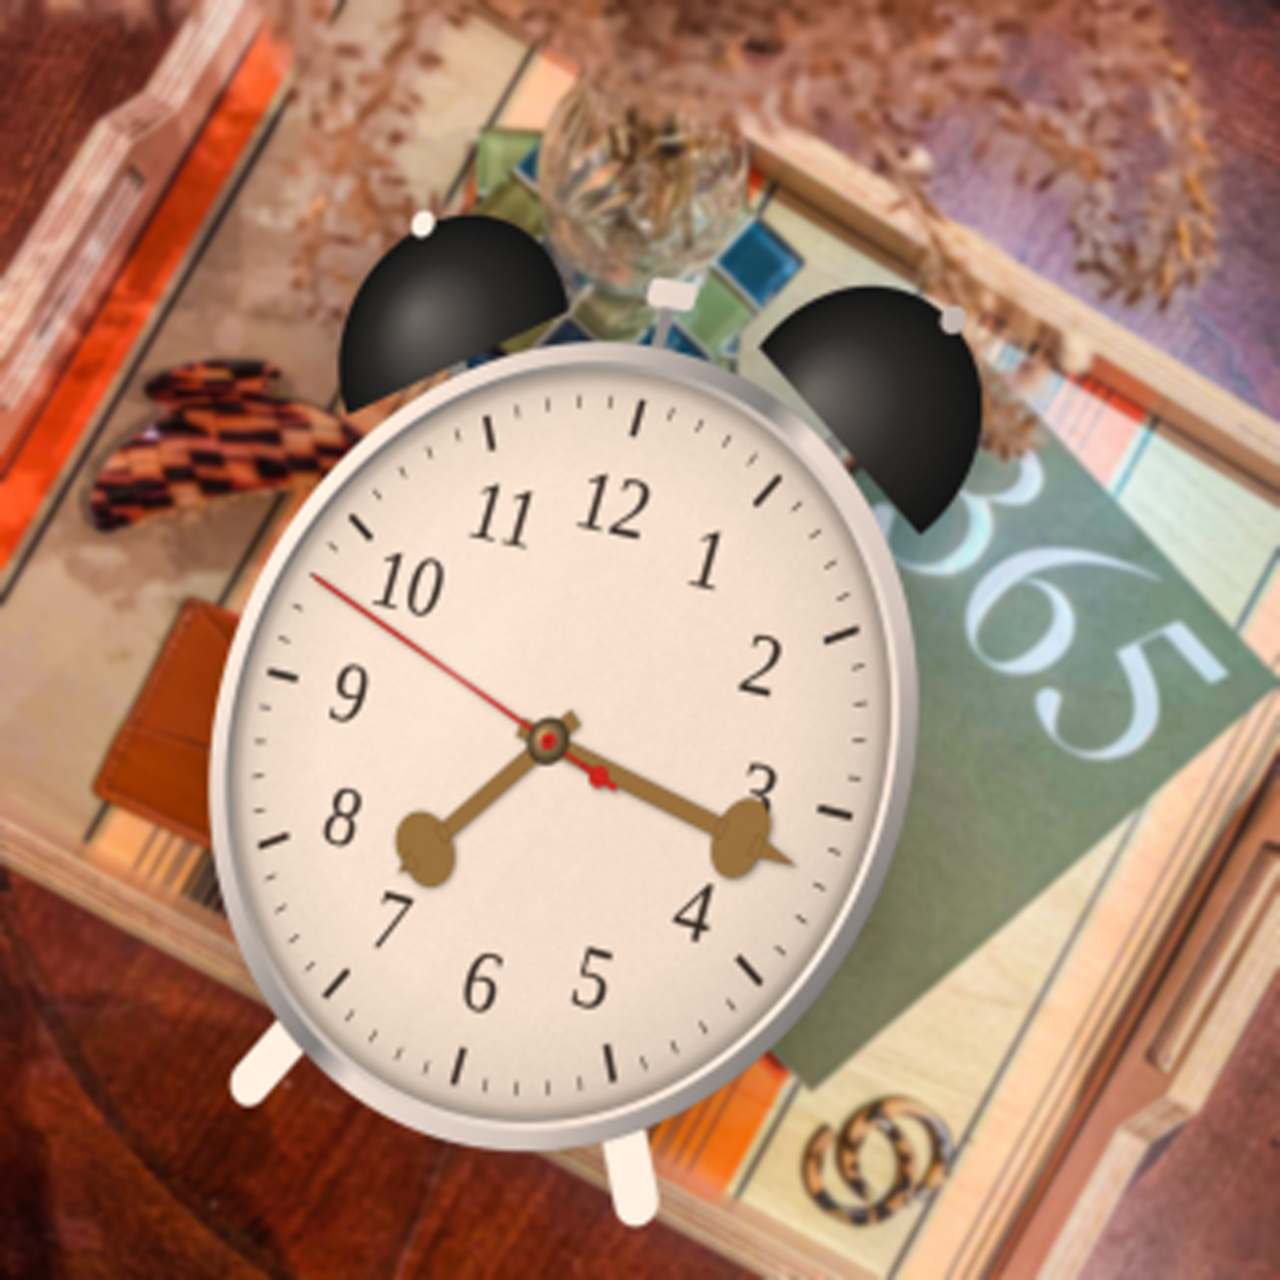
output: h=7 m=16 s=48
